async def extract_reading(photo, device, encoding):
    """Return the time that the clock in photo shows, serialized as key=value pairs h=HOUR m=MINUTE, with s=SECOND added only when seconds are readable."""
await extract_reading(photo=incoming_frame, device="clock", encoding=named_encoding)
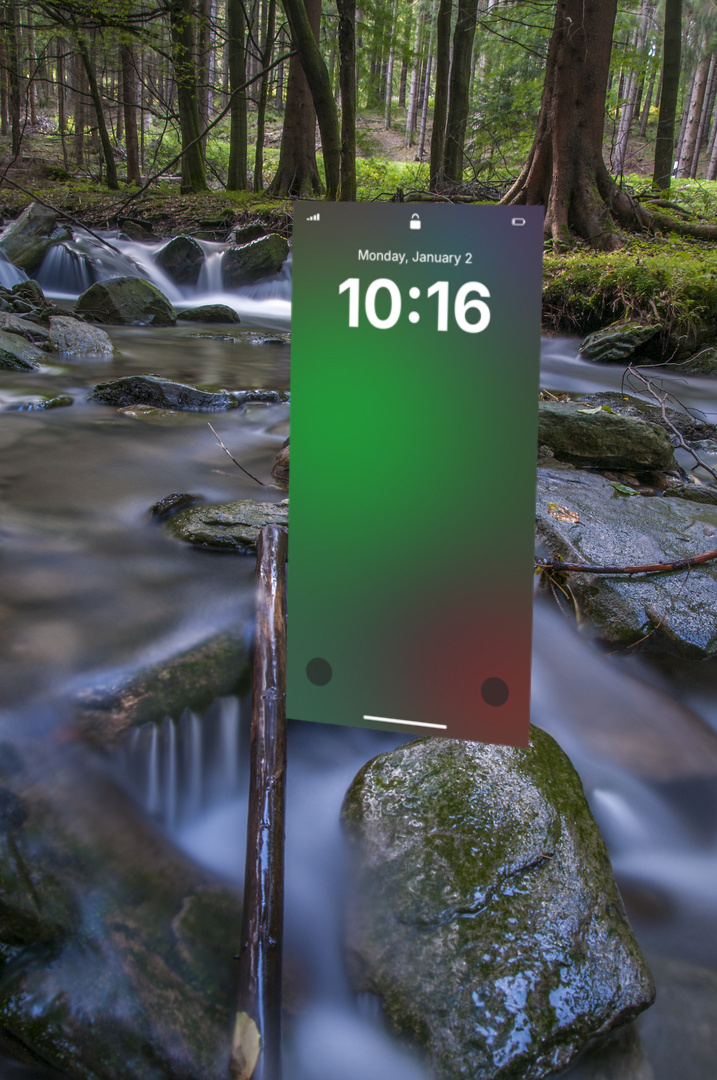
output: h=10 m=16
